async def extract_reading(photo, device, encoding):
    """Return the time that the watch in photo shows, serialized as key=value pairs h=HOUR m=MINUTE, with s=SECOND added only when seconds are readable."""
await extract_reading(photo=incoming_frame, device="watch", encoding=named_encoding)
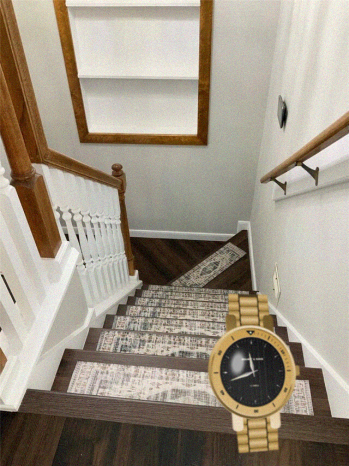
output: h=11 m=42
